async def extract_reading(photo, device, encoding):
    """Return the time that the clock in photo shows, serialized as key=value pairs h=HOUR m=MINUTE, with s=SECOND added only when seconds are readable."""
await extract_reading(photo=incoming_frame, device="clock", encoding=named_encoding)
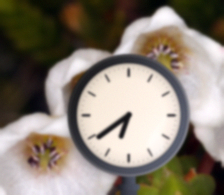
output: h=6 m=39
